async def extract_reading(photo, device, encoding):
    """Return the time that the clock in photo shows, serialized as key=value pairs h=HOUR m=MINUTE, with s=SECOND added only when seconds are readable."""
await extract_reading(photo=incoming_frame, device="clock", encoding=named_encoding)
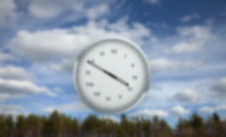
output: h=3 m=49
